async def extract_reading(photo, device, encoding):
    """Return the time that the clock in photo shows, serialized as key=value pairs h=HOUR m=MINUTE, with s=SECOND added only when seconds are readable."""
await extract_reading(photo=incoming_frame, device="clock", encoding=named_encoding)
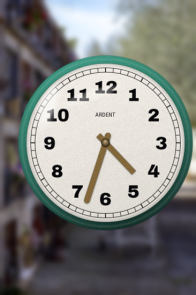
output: h=4 m=33
